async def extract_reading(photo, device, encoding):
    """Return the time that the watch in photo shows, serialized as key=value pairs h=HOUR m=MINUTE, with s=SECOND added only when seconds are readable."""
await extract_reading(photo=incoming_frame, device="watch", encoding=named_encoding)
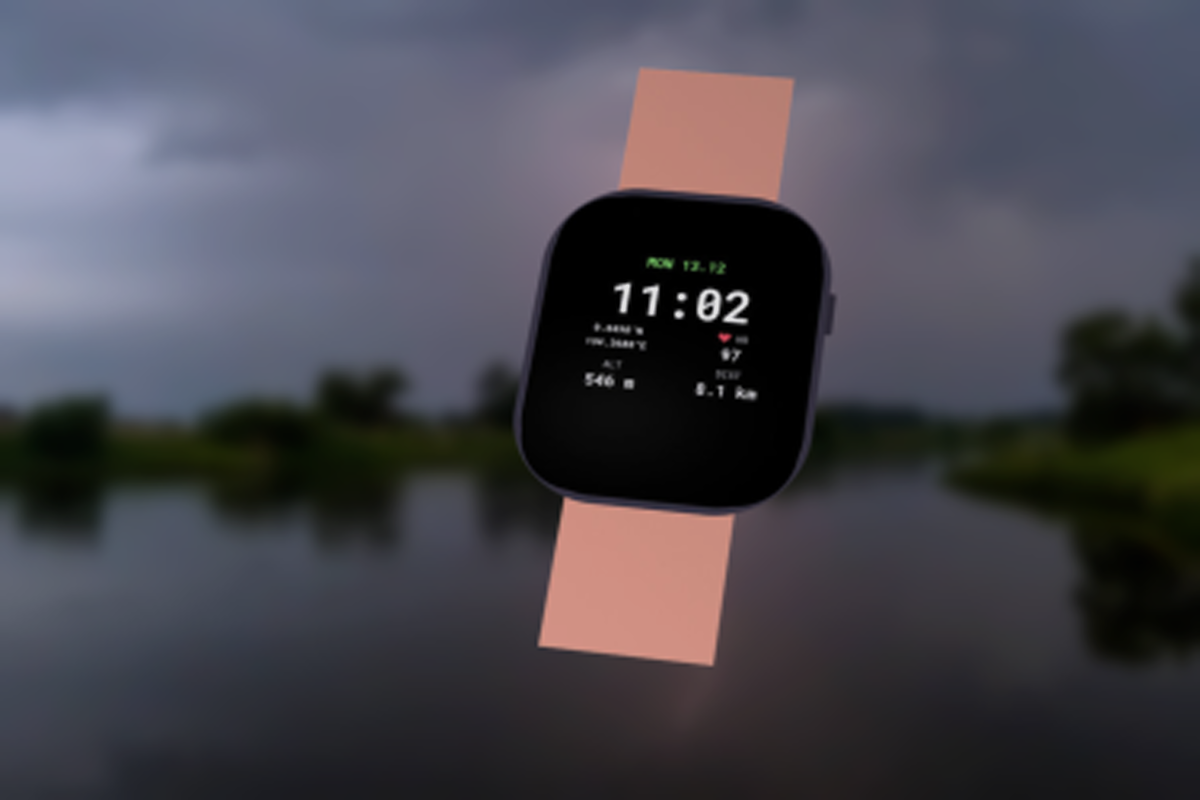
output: h=11 m=2
